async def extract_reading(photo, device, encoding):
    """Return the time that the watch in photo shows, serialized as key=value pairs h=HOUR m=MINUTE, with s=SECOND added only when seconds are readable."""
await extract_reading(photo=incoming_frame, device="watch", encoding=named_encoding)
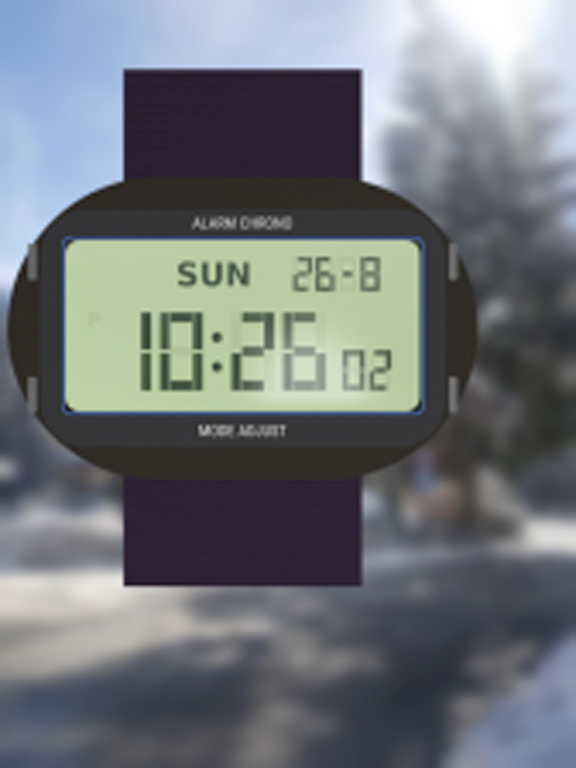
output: h=10 m=26 s=2
